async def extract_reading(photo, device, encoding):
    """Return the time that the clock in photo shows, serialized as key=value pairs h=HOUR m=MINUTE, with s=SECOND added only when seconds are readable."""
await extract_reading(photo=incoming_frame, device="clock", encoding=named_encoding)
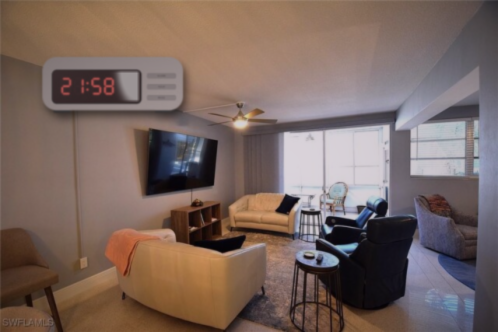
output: h=21 m=58
